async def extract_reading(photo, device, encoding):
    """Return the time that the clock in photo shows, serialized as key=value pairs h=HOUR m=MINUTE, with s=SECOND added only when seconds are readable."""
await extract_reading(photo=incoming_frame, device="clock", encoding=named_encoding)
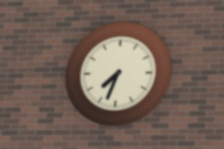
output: h=7 m=33
